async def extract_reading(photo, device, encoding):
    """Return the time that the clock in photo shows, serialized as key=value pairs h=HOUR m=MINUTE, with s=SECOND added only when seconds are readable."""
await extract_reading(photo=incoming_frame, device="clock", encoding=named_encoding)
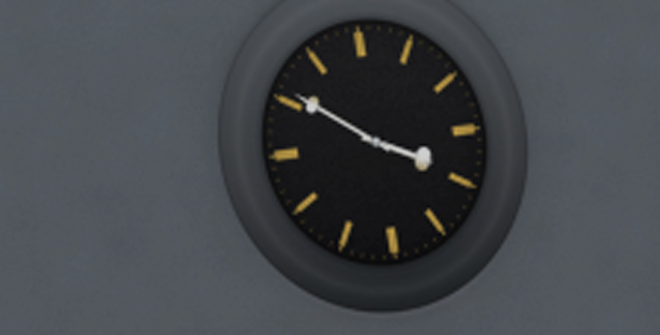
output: h=3 m=51
